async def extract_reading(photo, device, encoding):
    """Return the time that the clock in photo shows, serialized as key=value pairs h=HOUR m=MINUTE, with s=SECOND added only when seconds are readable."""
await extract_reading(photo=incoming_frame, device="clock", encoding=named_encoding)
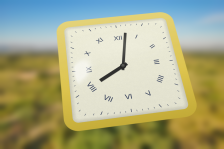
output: h=8 m=2
